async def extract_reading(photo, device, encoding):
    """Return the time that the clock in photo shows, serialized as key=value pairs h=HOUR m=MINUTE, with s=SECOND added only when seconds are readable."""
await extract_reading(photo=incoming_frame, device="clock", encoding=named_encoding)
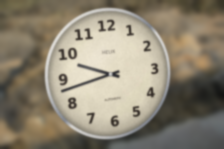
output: h=9 m=43
